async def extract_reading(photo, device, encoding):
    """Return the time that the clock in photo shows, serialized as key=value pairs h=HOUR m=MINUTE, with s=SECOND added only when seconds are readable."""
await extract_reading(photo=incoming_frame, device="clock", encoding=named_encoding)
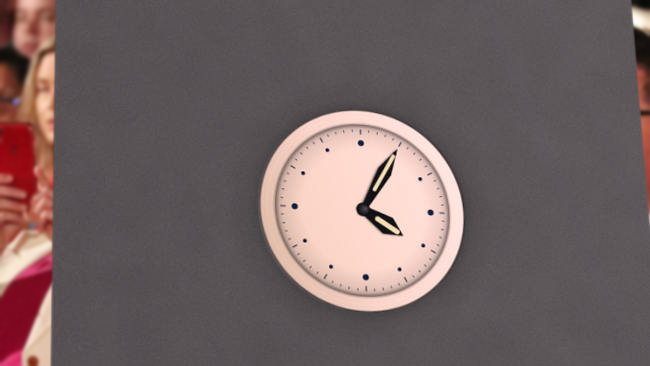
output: h=4 m=5
